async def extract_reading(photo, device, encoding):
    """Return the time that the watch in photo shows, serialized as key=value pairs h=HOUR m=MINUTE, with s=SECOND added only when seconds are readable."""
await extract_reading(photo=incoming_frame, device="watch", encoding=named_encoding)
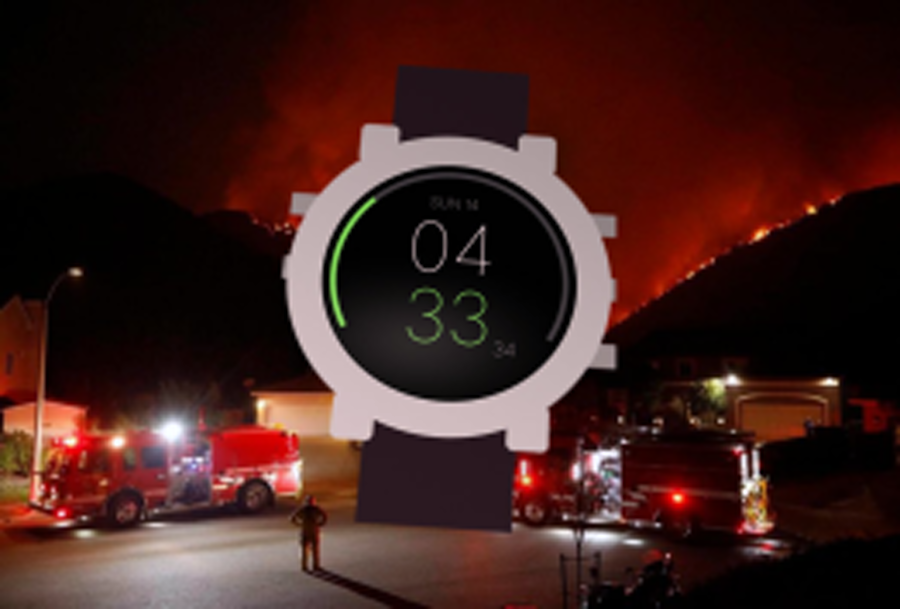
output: h=4 m=33
